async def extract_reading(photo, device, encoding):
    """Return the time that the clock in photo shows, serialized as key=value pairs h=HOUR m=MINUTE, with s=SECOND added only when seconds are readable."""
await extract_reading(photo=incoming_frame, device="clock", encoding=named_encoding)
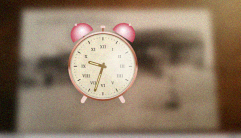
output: h=9 m=33
